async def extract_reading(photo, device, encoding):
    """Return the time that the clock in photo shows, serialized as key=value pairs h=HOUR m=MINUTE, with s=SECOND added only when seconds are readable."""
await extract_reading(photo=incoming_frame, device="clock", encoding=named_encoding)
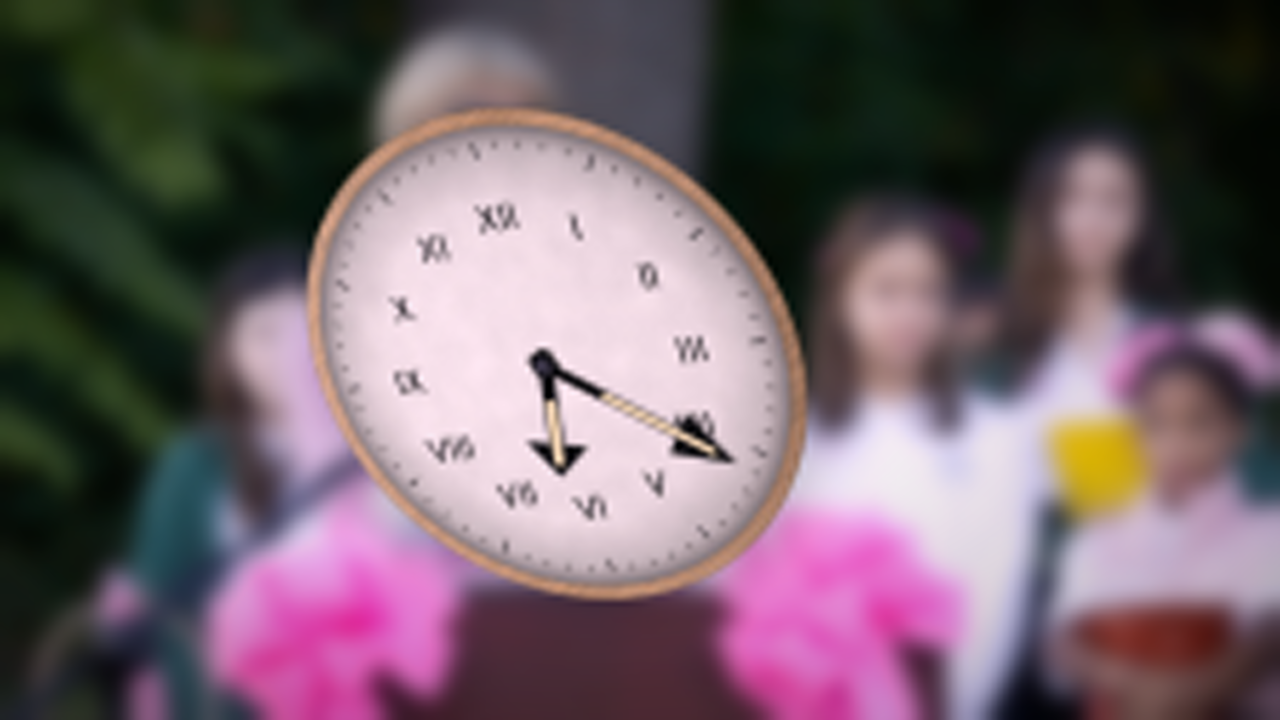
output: h=6 m=21
